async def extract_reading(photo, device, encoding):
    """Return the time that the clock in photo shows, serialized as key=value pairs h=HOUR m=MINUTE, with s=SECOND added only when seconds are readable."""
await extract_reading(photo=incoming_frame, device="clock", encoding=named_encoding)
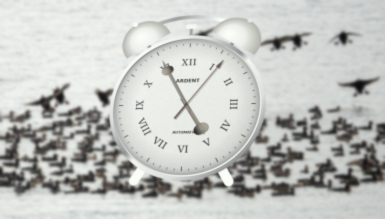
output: h=4 m=55 s=6
